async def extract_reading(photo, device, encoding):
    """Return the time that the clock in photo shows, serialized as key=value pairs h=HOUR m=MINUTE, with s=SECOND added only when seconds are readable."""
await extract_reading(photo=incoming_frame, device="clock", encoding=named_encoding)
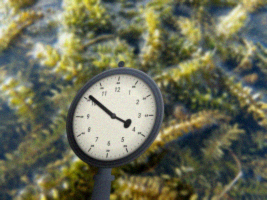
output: h=3 m=51
